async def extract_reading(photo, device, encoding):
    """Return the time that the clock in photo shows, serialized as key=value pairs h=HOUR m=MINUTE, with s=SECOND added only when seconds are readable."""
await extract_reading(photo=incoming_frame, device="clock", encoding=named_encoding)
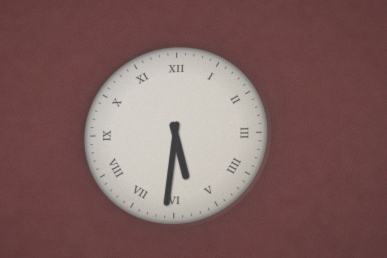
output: h=5 m=31
